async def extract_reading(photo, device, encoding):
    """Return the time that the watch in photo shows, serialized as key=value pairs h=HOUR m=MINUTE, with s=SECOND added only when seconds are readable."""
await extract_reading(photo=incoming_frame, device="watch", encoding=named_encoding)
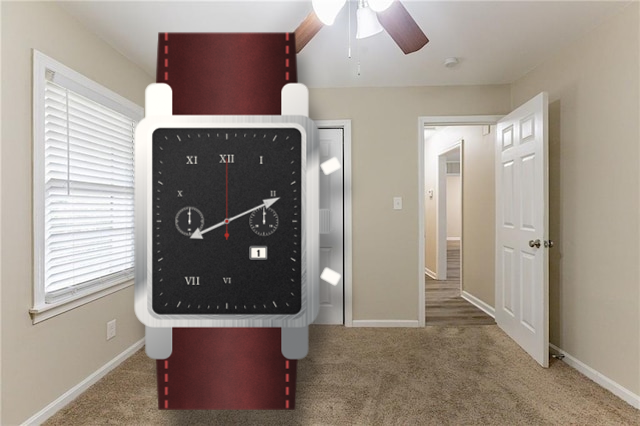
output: h=8 m=11
